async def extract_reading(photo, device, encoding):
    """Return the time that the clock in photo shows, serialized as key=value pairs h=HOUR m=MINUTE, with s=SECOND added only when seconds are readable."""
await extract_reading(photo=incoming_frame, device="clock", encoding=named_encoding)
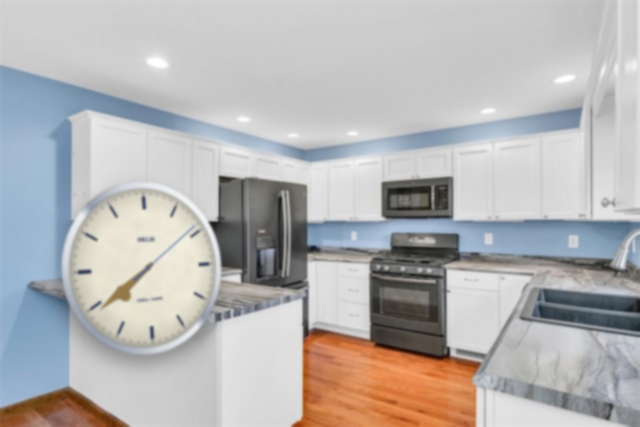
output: h=7 m=39 s=9
